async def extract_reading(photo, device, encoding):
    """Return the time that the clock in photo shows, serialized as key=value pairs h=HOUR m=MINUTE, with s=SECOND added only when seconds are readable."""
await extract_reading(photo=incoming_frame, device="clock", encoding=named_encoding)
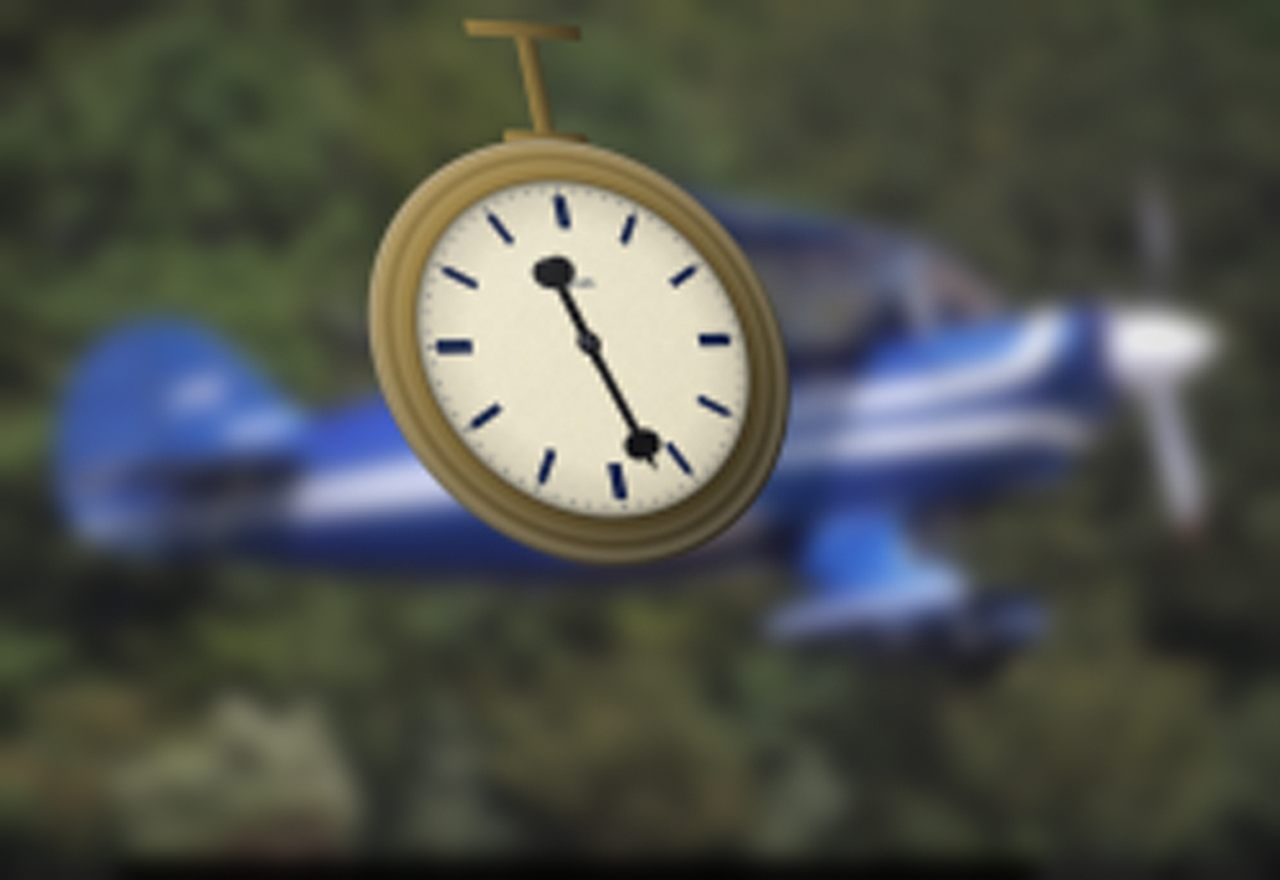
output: h=11 m=27
